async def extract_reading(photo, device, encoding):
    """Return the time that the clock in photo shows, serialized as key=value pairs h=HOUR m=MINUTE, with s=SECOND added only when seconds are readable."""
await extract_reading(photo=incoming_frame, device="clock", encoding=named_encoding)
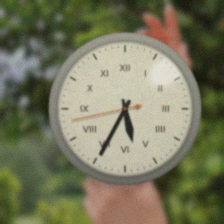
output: h=5 m=34 s=43
